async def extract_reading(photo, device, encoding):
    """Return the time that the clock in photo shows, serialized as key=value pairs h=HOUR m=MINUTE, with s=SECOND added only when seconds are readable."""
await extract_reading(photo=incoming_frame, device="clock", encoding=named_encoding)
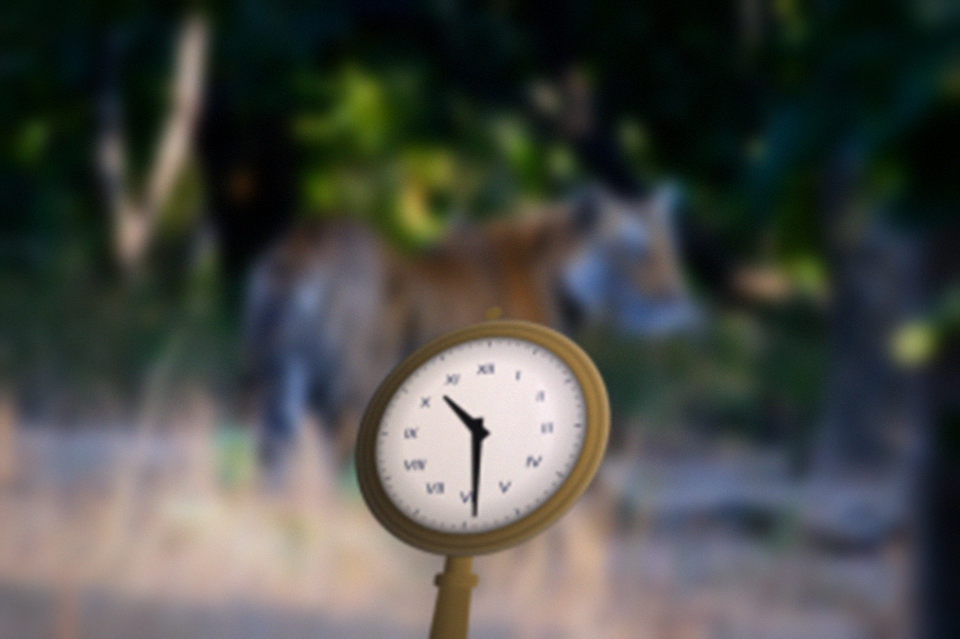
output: h=10 m=29
